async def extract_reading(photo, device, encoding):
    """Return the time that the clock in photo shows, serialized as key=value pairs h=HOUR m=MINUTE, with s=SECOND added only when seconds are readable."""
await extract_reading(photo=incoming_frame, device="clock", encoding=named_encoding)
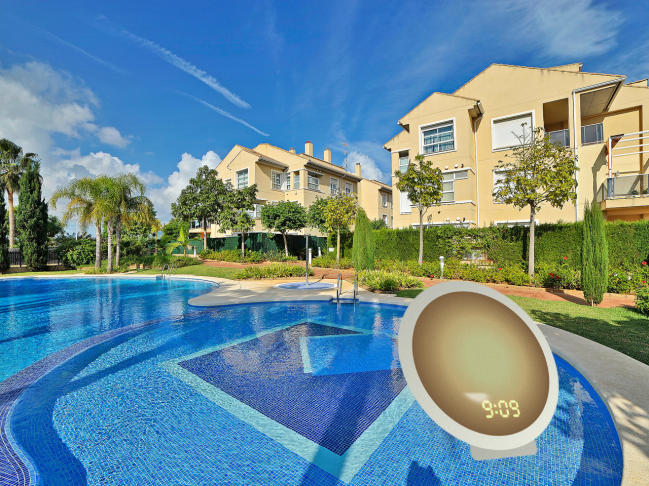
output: h=9 m=9
